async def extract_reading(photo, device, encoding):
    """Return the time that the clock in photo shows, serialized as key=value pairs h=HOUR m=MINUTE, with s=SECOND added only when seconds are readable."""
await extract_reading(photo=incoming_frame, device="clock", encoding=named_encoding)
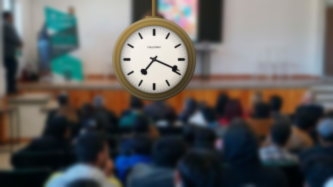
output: h=7 m=19
